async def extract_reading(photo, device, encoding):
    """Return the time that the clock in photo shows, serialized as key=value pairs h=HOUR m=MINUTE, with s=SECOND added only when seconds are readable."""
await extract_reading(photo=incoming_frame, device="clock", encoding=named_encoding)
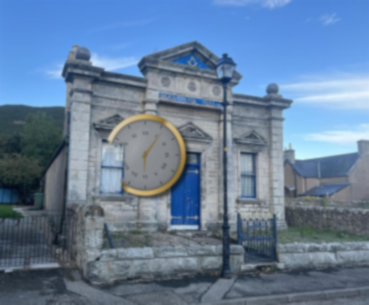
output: h=6 m=6
